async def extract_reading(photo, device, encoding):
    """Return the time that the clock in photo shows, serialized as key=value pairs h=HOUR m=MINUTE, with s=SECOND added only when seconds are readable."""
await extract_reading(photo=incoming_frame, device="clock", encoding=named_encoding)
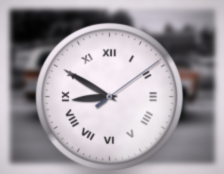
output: h=8 m=50 s=9
